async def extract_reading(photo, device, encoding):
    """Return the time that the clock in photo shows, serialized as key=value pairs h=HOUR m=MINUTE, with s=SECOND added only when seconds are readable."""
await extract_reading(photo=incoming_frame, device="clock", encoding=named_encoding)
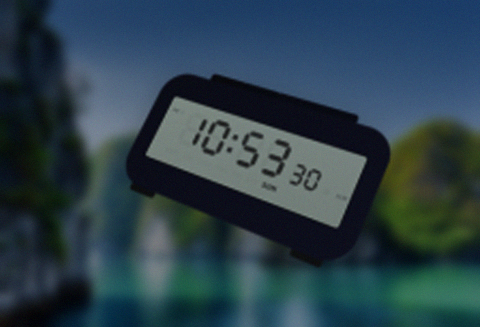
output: h=10 m=53 s=30
